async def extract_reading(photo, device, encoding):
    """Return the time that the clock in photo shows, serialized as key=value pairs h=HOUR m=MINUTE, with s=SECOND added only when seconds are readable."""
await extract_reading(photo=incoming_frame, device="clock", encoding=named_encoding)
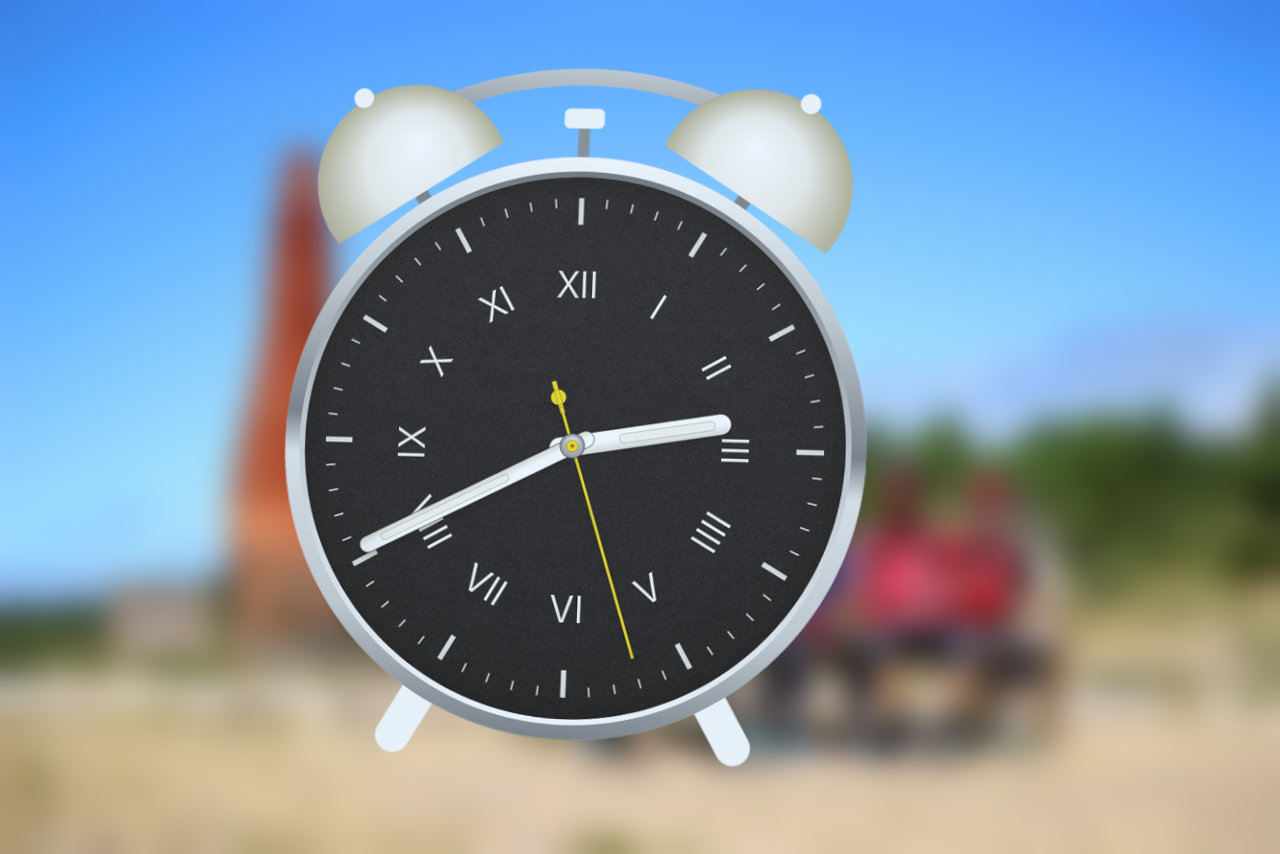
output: h=2 m=40 s=27
